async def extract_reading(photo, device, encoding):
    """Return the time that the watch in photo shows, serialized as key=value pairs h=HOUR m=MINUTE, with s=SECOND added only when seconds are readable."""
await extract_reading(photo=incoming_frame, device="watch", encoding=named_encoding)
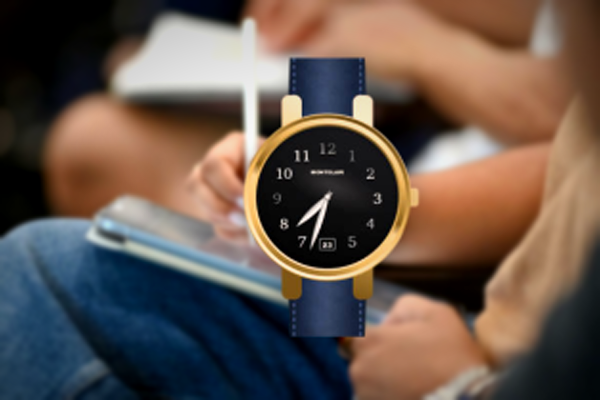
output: h=7 m=33
